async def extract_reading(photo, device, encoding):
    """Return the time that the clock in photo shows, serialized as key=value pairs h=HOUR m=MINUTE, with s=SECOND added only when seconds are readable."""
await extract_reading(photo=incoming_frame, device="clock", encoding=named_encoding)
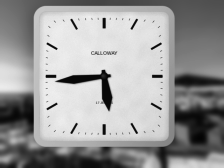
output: h=5 m=44
